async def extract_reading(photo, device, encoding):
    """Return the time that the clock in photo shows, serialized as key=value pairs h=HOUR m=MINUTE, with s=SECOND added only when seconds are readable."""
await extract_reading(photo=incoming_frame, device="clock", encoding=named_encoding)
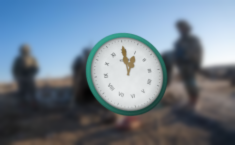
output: h=1 m=0
